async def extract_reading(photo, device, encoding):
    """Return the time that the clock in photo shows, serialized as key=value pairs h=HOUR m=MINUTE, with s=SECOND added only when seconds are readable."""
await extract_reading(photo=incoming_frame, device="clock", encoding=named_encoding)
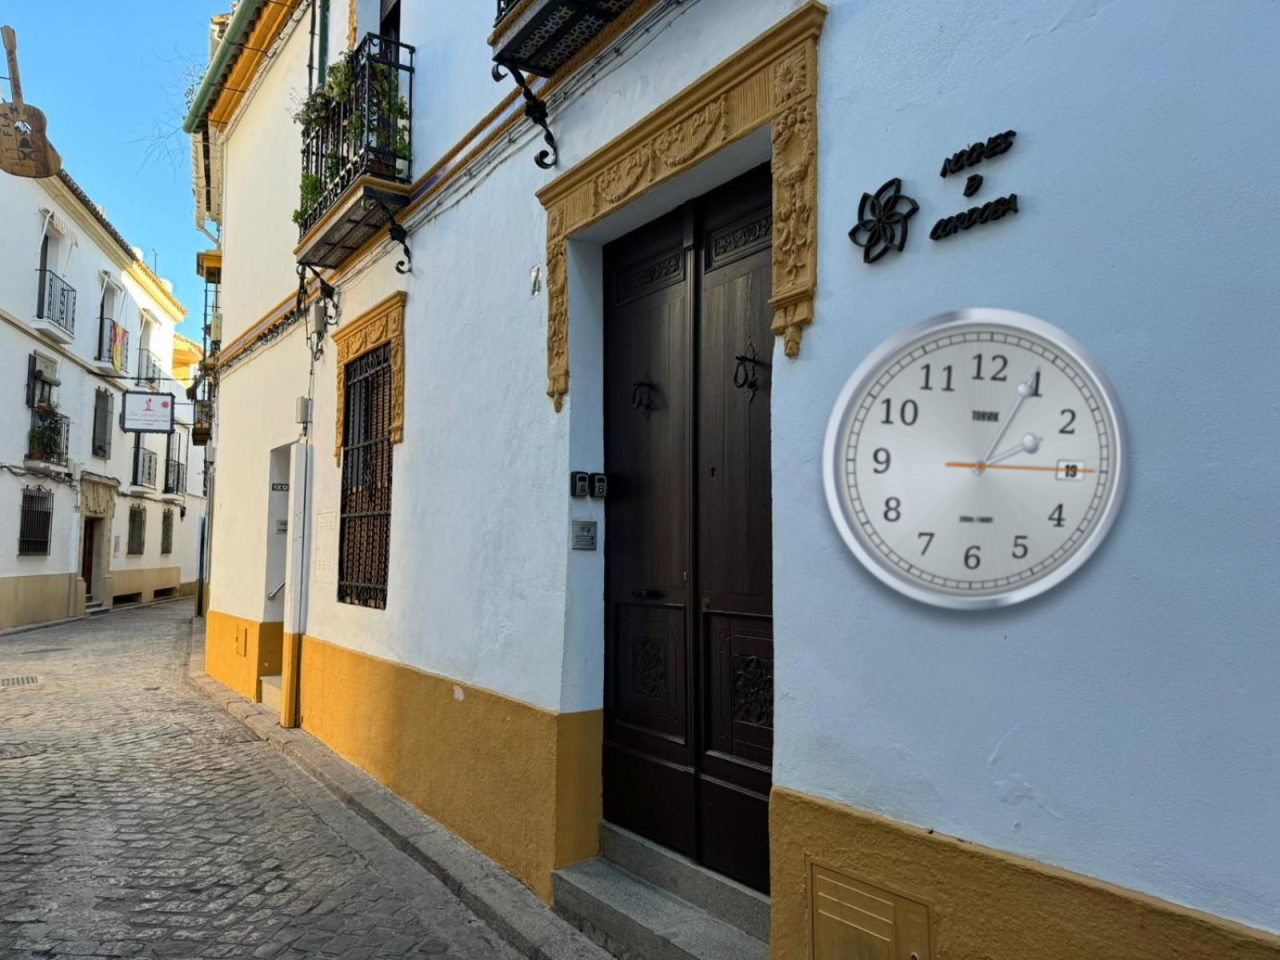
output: h=2 m=4 s=15
